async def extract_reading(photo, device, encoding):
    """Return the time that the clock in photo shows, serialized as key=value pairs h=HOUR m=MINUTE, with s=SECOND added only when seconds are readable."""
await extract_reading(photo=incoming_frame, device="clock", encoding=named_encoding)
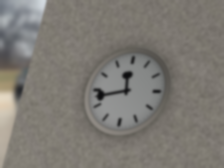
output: h=11 m=43
